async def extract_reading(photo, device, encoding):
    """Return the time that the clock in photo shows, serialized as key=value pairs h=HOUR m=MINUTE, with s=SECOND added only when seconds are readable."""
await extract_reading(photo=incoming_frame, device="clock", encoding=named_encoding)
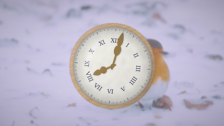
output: h=8 m=2
